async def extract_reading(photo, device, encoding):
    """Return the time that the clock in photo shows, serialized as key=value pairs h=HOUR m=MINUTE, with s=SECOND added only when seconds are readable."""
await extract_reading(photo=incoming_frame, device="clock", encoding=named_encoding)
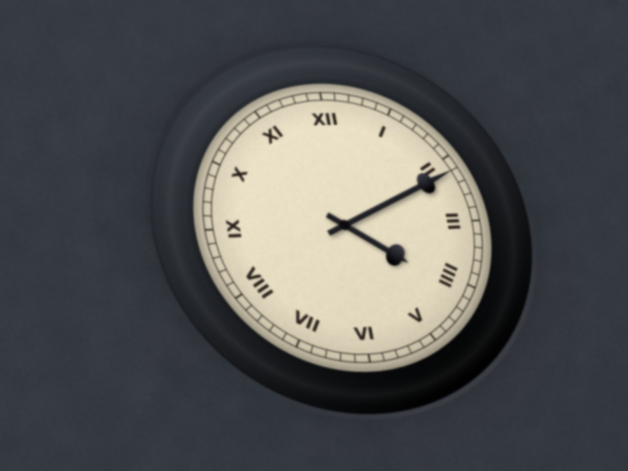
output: h=4 m=11
